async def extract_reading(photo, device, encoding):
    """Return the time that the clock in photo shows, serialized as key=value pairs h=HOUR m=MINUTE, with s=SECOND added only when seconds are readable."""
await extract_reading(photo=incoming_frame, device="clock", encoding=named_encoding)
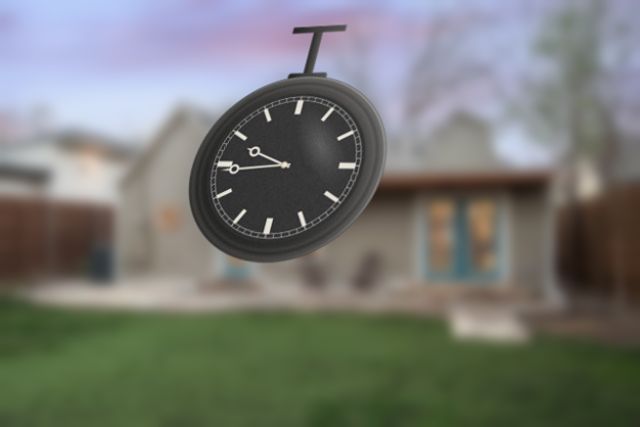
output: h=9 m=44
